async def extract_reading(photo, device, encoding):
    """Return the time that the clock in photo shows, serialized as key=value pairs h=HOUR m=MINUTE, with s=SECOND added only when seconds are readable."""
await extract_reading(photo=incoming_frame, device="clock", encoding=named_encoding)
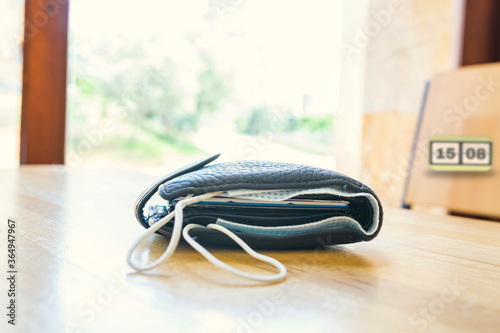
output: h=15 m=8
